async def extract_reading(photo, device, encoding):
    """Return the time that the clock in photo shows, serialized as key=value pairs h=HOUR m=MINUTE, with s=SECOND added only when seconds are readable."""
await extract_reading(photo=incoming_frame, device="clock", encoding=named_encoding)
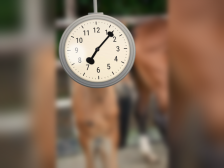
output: h=7 m=7
